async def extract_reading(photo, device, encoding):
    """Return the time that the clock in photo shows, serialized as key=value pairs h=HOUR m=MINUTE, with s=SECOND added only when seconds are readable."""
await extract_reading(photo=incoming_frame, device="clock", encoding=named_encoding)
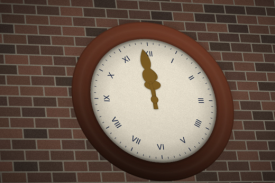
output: h=11 m=59
